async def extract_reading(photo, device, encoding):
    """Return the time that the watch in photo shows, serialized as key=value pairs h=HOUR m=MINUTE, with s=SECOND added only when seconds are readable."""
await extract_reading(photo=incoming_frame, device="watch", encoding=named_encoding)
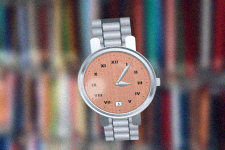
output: h=3 m=6
